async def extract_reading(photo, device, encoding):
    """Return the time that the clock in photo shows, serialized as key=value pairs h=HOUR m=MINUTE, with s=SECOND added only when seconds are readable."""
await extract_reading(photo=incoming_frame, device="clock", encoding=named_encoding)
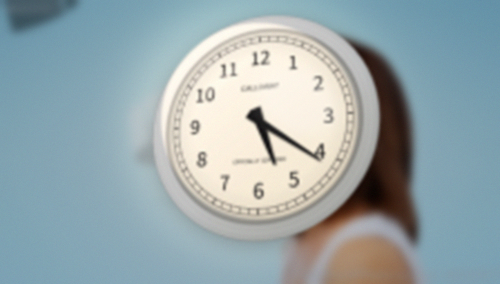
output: h=5 m=21
